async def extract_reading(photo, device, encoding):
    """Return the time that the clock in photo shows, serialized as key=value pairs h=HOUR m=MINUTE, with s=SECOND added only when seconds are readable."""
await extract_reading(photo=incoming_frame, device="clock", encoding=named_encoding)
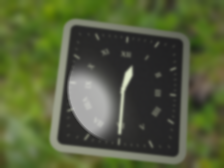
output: h=12 m=30
